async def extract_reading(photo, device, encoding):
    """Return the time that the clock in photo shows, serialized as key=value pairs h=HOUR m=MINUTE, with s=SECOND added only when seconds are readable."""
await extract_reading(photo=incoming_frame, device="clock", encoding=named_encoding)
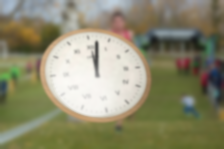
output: h=12 m=2
